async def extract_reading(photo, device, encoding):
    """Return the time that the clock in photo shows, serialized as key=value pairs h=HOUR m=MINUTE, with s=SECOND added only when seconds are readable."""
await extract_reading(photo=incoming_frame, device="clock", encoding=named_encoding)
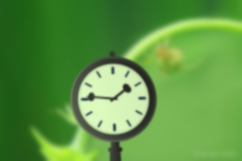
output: h=1 m=46
